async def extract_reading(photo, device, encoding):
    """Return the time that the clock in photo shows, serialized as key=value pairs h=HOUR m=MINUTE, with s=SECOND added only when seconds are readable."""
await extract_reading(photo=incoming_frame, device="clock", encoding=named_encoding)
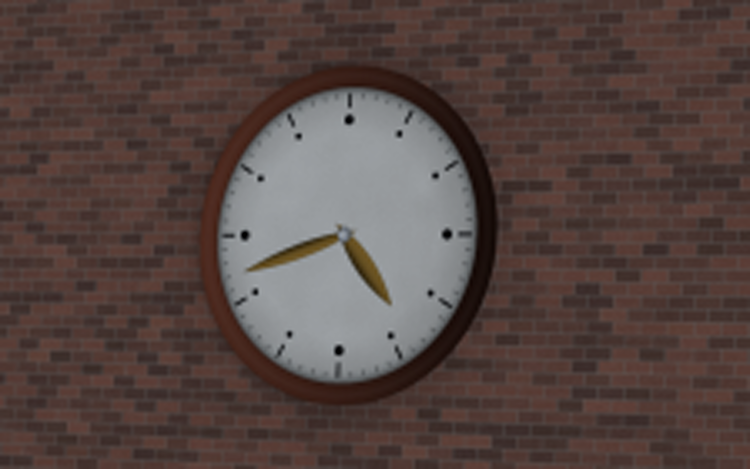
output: h=4 m=42
